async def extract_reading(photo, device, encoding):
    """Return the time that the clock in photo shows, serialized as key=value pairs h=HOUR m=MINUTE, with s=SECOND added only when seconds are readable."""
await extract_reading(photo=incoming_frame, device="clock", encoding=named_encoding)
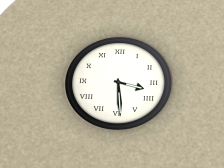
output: h=3 m=29
